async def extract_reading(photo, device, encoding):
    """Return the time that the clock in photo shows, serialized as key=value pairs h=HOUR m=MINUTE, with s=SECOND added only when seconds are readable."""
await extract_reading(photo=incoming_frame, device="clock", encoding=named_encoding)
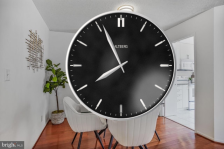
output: h=7 m=56
